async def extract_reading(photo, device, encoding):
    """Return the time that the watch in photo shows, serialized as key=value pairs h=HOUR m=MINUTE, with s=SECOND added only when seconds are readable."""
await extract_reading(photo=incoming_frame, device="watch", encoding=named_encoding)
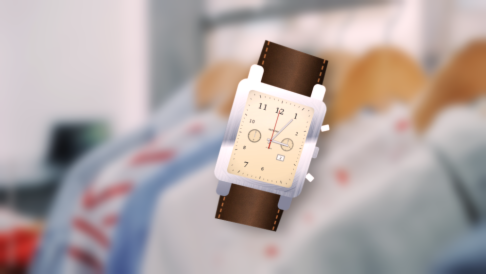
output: h=3 m=5
